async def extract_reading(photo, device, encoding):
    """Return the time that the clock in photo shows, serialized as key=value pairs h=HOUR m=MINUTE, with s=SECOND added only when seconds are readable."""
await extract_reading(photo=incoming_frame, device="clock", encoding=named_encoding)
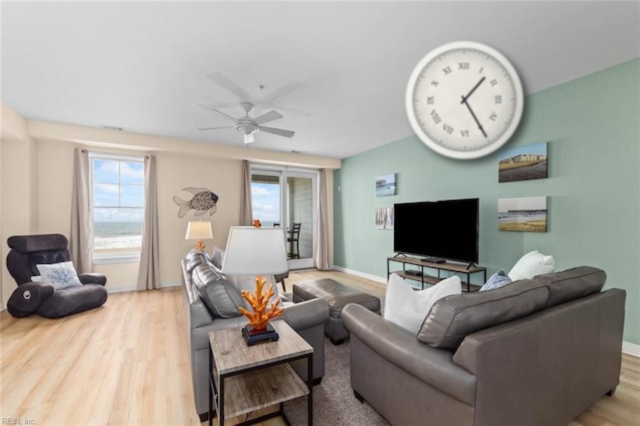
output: h=1 m=25
